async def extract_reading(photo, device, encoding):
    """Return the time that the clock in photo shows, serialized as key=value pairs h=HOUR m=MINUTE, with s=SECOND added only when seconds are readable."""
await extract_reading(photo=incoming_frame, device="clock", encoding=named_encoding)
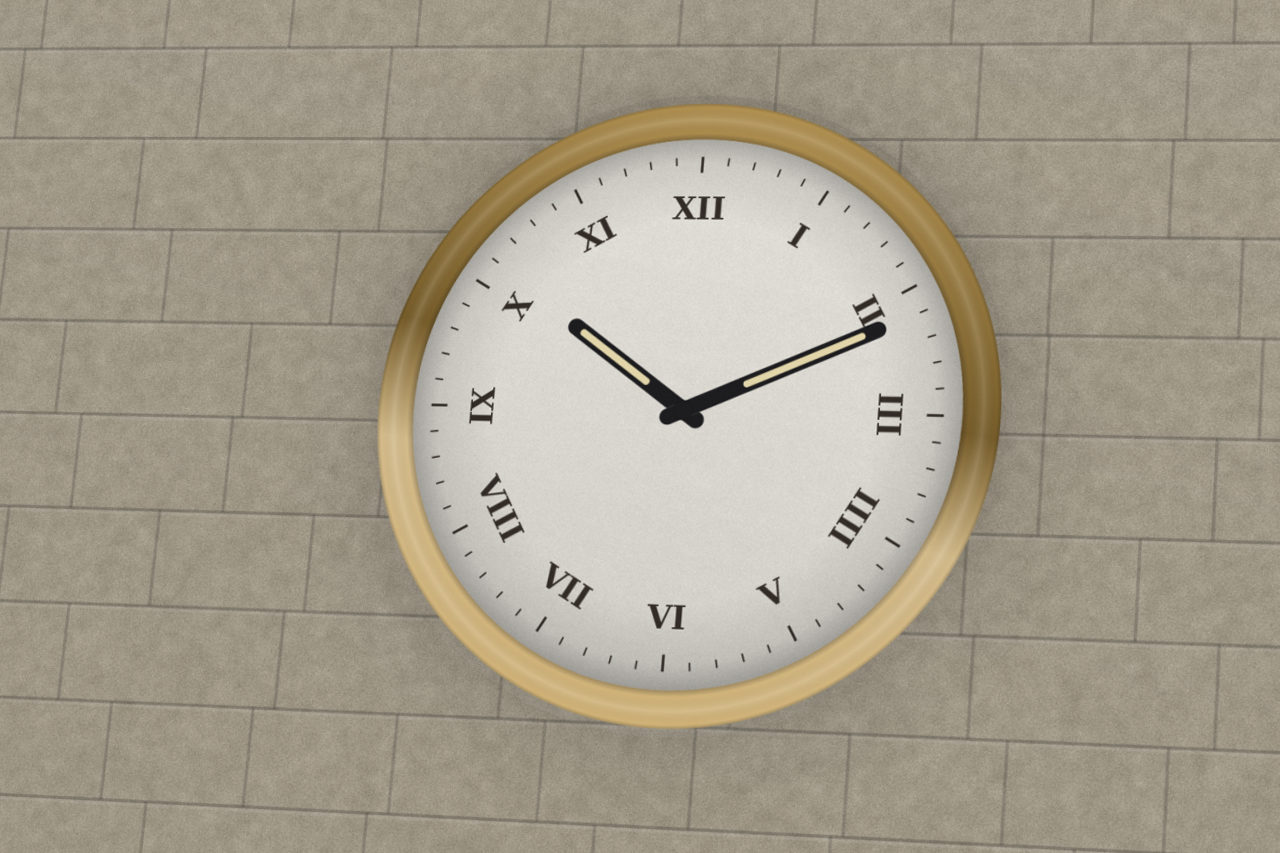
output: h=10 m=11
